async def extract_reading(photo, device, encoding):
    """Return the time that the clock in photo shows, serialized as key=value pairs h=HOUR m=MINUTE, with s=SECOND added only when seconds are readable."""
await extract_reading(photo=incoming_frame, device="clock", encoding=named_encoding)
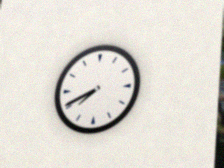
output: h=7 m=41
